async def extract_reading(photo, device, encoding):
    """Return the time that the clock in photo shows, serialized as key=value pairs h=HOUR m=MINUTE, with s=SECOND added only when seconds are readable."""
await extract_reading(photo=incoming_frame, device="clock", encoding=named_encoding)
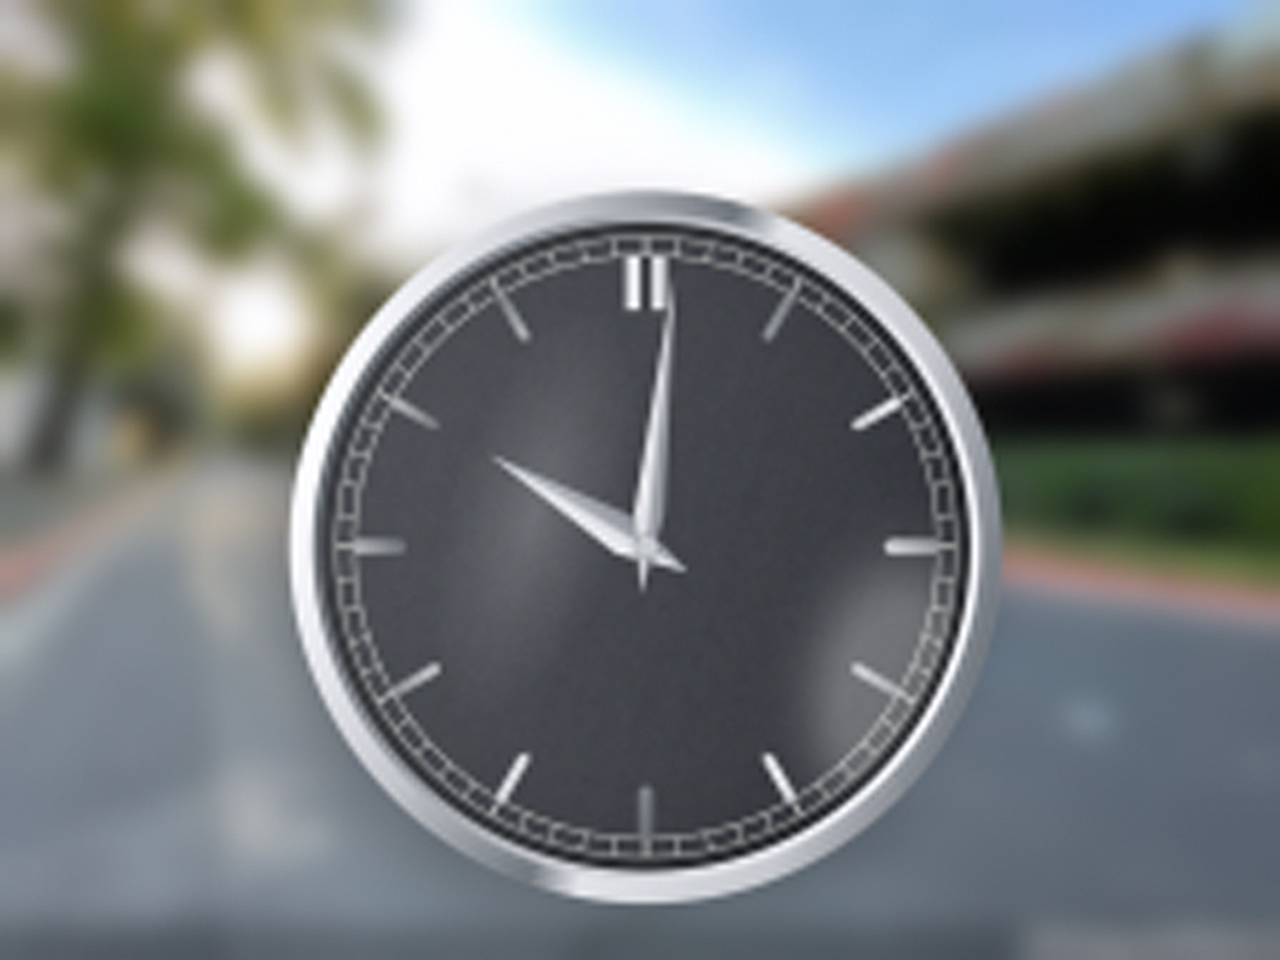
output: h=10 m=1
